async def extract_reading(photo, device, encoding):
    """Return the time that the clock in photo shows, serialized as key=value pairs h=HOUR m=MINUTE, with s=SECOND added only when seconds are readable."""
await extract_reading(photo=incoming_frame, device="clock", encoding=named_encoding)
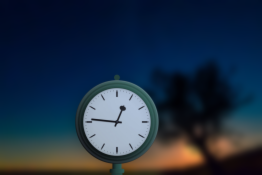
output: h=12 m=46
